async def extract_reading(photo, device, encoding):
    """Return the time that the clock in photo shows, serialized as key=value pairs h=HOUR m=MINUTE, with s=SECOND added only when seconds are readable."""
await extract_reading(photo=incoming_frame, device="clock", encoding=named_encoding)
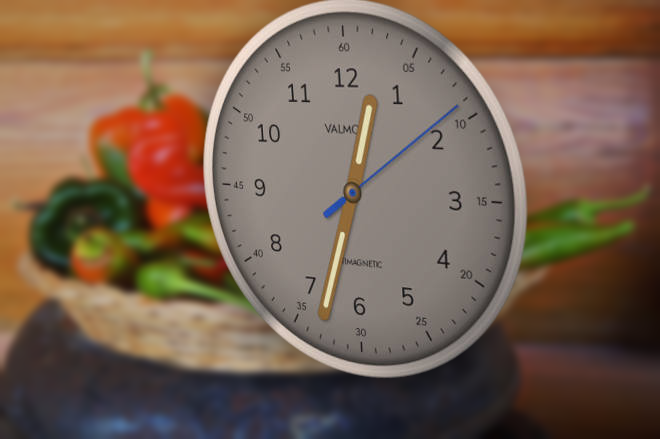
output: h=12 m=33 s=9
